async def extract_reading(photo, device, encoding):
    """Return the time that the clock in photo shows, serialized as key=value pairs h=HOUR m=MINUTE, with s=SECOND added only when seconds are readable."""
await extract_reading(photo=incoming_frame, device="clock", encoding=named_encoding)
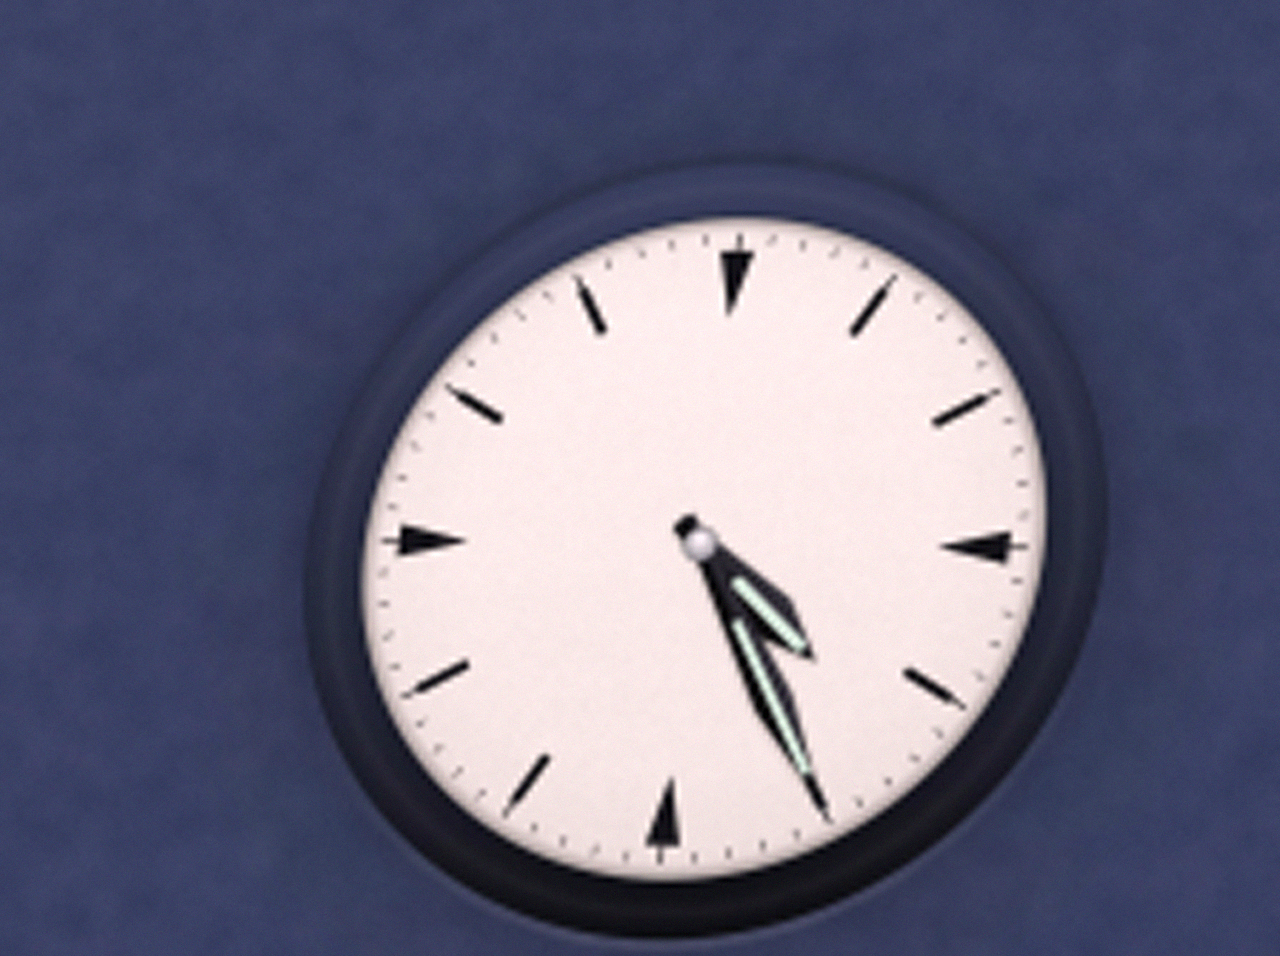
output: h=4 m=25
